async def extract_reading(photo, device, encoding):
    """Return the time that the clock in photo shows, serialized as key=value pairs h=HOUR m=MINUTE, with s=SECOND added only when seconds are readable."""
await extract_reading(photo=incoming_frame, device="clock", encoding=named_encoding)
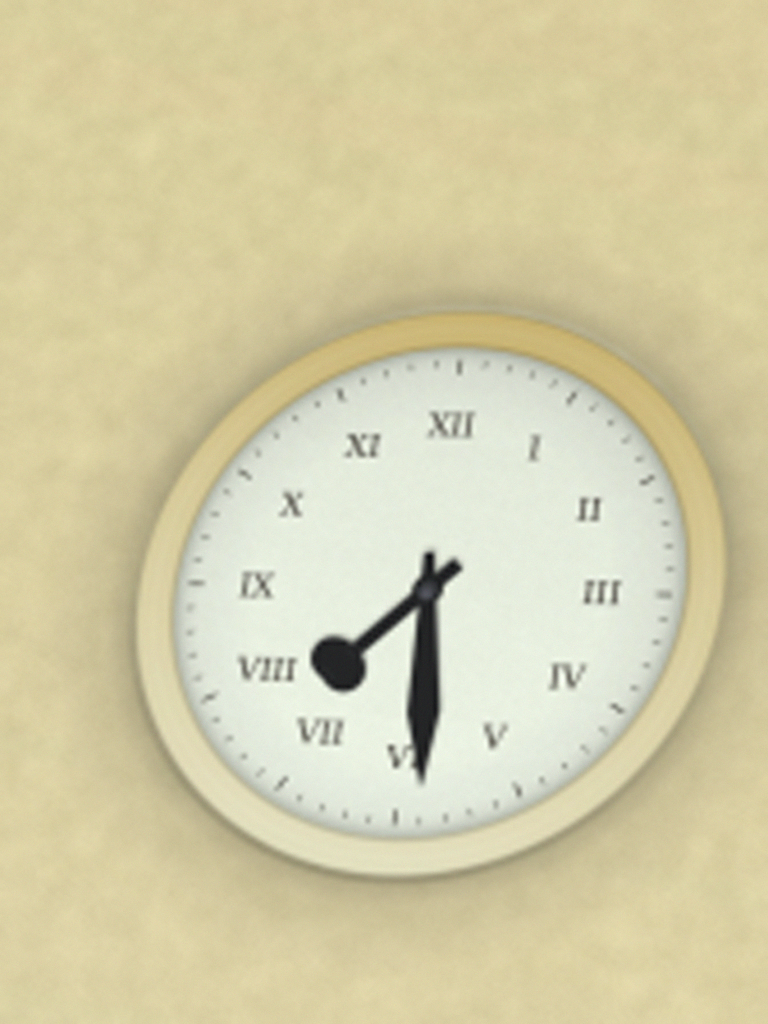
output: h=7 m=29
